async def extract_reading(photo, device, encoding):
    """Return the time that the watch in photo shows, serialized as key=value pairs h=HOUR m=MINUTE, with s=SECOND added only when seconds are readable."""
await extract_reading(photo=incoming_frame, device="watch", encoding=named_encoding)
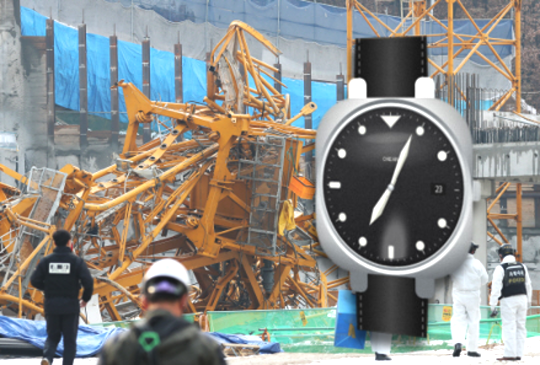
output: h=7 m=4
